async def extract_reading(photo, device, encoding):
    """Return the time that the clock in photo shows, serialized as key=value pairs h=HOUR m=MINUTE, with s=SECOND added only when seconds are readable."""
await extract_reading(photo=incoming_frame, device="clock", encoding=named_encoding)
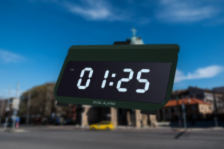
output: h=1 m=25
